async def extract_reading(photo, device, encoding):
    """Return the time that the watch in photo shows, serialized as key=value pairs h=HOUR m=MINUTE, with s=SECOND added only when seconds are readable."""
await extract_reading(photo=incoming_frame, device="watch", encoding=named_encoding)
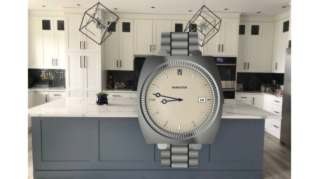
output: h=8 m=47
